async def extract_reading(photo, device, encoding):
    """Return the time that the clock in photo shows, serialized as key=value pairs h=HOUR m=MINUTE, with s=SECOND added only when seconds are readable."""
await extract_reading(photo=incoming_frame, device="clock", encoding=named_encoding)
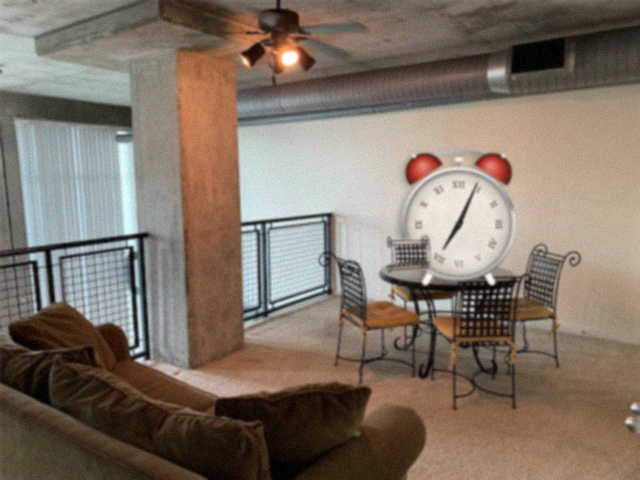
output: h=7 m=4
